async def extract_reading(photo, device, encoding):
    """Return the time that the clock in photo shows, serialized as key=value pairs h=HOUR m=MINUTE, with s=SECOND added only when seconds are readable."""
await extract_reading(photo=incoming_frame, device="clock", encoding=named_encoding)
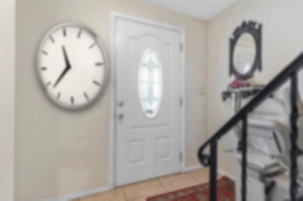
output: h=11 m=38
